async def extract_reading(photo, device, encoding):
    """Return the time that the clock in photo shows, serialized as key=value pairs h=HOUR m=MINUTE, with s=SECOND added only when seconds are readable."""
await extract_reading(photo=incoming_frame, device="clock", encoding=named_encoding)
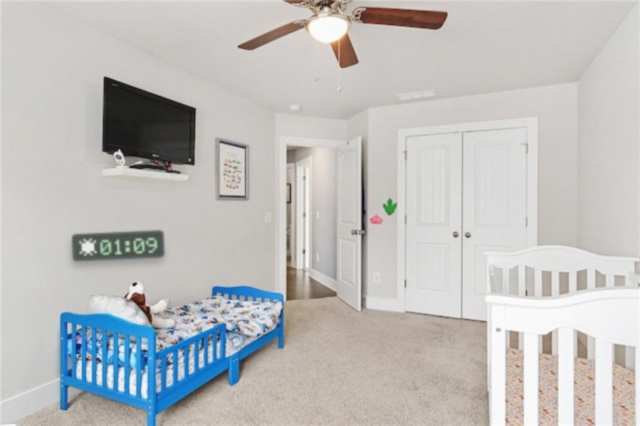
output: h=1 m=9
